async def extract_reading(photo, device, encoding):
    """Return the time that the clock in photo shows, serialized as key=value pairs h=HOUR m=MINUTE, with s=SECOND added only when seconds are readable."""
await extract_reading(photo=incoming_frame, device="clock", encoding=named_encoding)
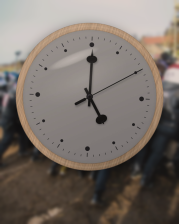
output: h=5 m=0 s=10
